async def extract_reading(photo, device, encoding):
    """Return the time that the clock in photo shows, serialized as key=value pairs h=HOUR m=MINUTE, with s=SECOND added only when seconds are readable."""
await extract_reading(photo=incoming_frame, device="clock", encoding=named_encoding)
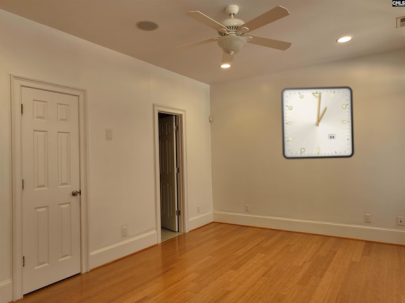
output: h=1 m=1
